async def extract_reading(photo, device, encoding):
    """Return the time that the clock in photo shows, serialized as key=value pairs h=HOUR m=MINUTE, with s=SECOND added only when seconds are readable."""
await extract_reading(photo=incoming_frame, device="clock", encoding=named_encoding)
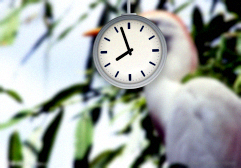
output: h=7 m=57
